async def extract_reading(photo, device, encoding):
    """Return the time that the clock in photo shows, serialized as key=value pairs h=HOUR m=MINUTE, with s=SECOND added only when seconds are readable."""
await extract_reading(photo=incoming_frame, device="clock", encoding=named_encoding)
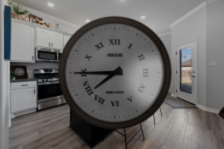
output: h=7 m=45
